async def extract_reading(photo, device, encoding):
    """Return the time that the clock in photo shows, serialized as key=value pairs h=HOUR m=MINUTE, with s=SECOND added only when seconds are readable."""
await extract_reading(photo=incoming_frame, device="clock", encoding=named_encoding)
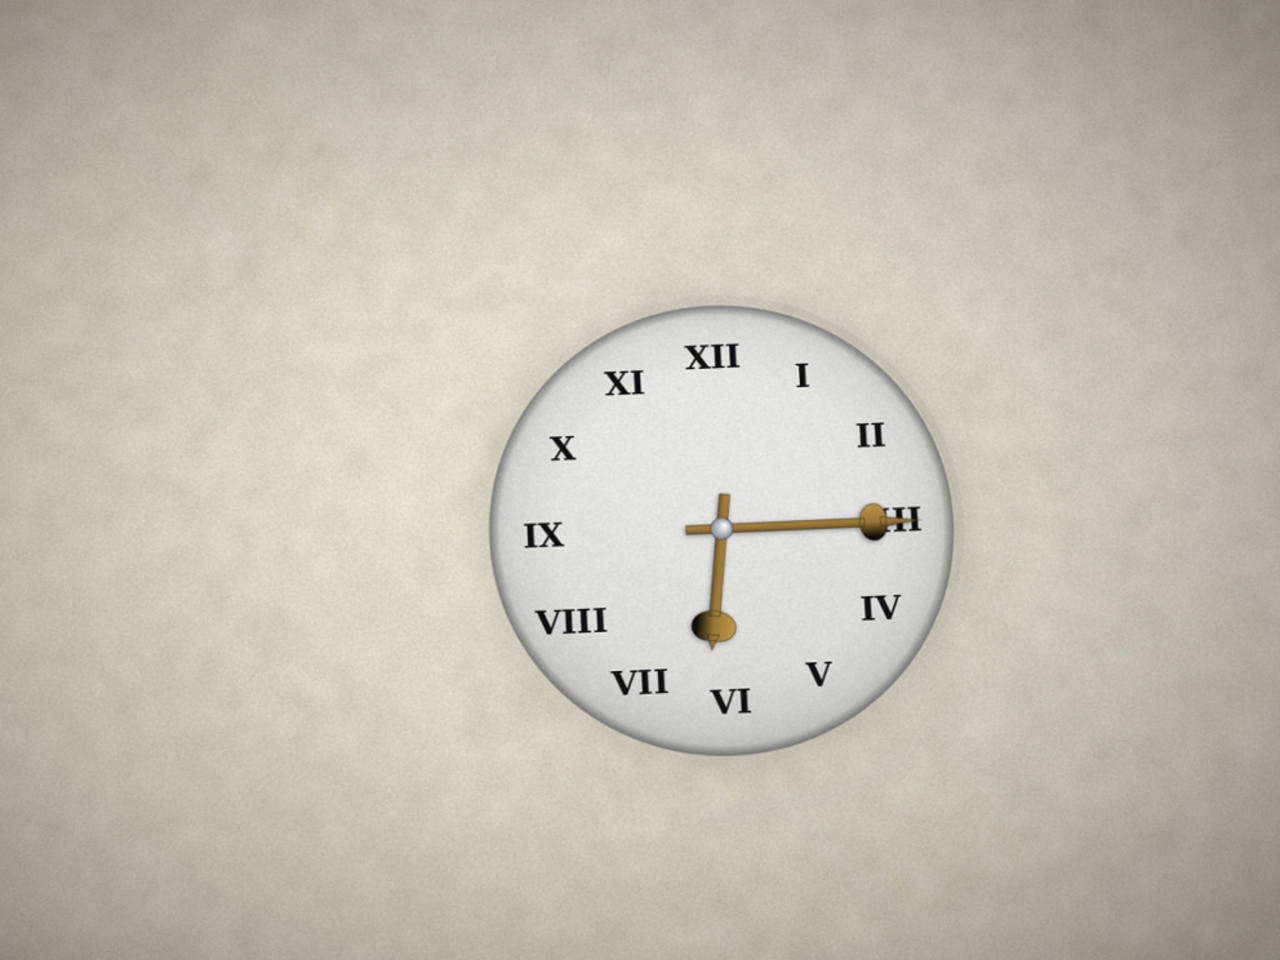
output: h=6 m=15
